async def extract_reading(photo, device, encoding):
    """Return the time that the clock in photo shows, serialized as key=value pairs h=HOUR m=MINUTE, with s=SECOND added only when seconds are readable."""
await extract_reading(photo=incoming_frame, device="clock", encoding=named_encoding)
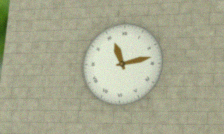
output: h=11 m=13
